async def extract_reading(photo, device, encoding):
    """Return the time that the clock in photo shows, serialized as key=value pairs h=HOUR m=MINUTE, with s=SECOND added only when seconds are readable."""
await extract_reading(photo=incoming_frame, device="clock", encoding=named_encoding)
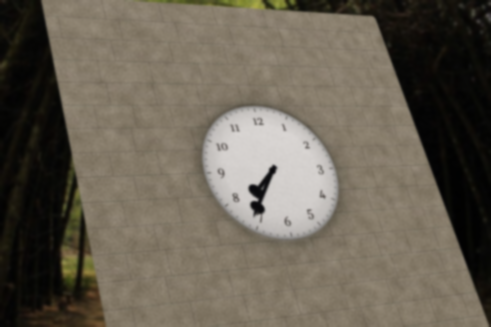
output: h=7 m=36
